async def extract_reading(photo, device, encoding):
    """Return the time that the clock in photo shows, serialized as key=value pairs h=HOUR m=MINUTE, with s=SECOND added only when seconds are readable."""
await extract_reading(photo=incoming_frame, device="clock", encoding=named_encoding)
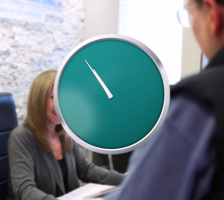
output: h=10 m=54
